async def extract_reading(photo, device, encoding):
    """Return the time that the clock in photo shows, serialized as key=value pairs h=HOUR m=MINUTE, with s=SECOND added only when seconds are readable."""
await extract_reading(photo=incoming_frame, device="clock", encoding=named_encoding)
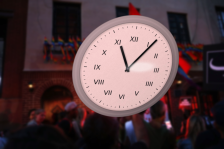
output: h=11 m=6
